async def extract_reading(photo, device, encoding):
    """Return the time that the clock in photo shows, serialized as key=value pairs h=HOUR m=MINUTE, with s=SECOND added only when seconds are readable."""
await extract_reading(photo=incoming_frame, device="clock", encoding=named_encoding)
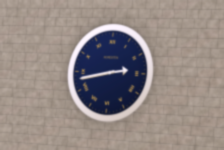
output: h=2 m=43
